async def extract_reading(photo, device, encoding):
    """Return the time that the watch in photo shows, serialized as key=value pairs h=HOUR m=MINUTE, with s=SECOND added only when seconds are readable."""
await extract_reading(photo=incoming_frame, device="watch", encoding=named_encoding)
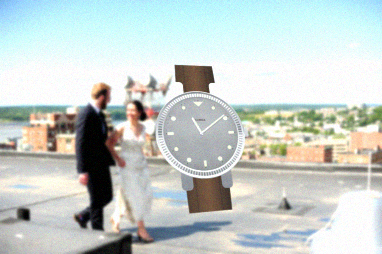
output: h=11 m=9
